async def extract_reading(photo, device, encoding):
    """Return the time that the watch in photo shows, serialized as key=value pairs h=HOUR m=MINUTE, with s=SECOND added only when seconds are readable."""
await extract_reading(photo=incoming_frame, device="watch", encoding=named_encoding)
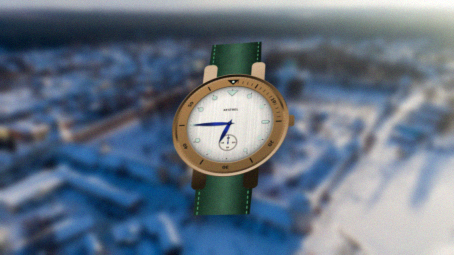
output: h=6 m=45
